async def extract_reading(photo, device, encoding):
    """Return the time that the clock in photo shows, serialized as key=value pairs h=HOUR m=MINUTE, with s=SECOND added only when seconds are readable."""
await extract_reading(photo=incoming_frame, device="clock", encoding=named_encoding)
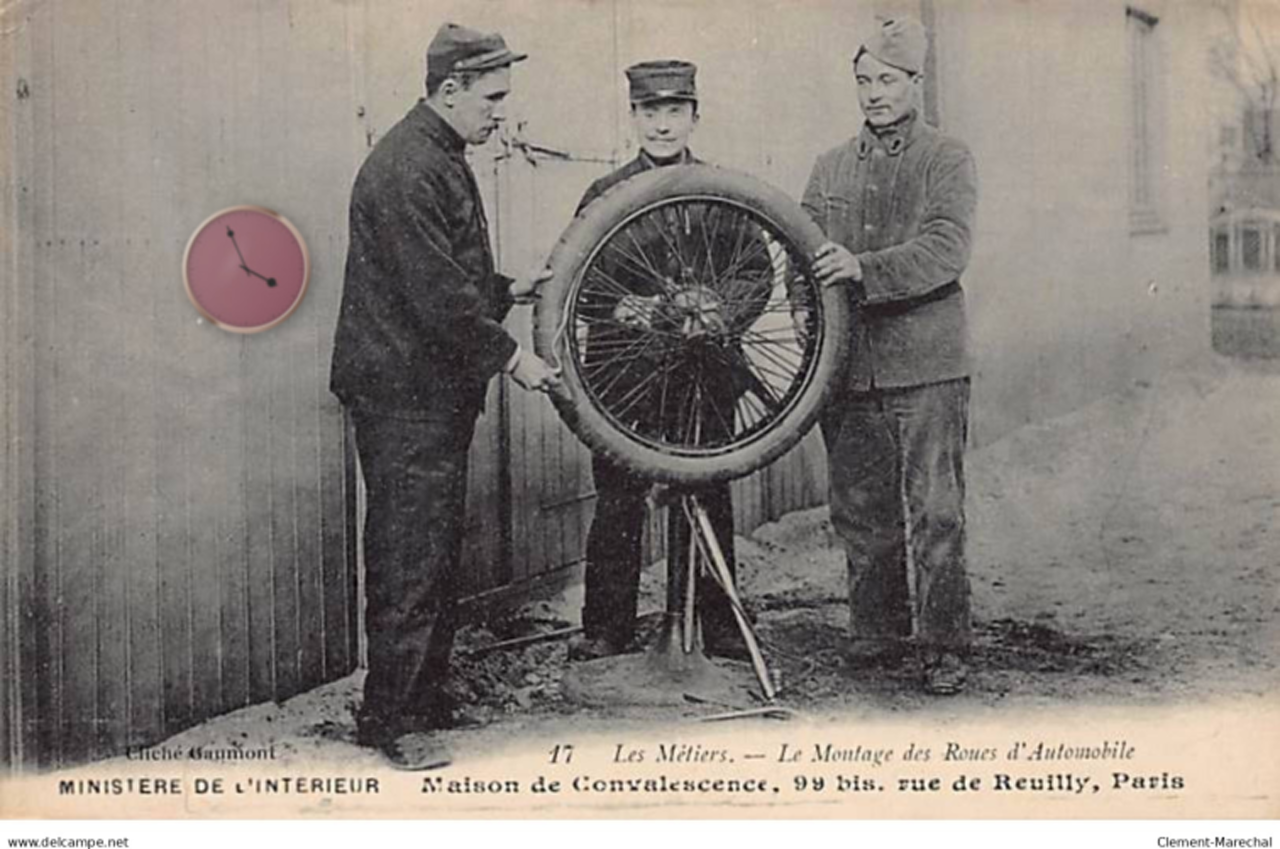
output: h=3 m=56
